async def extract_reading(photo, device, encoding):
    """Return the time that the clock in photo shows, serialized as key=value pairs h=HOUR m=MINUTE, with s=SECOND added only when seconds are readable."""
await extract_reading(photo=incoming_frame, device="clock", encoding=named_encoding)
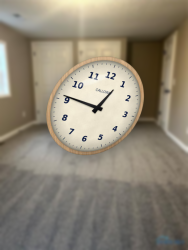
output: h=12 m=46
